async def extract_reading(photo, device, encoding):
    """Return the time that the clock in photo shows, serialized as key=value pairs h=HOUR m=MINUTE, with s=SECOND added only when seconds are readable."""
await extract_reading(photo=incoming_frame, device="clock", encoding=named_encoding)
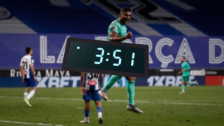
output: h=3 m=51
